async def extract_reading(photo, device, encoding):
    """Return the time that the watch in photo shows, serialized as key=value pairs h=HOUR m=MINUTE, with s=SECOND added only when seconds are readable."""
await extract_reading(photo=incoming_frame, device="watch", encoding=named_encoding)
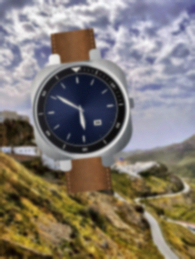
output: h=5 m=51
